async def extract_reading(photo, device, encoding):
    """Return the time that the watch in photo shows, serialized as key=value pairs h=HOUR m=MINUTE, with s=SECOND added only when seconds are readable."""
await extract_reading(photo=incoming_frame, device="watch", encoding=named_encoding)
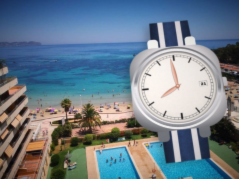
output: h=7 m=59
